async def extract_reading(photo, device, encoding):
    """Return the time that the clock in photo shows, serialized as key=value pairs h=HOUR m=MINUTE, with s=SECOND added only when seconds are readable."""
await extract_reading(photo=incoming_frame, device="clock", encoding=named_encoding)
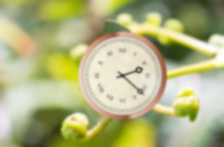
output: h=2 m=22
